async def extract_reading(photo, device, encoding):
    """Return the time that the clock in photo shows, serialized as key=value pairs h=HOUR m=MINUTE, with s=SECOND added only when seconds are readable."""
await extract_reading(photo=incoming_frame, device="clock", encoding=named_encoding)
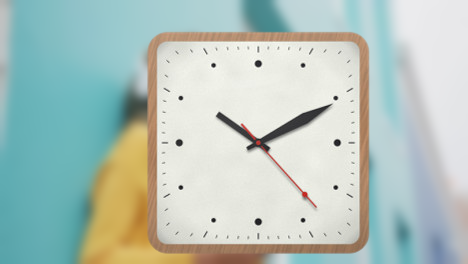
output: h=10 m=10 s=23
